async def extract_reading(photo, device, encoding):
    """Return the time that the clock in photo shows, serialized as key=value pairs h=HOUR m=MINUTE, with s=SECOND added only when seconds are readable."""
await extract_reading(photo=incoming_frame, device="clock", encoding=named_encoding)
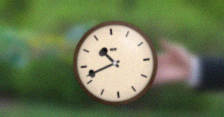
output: h=10 m=42
